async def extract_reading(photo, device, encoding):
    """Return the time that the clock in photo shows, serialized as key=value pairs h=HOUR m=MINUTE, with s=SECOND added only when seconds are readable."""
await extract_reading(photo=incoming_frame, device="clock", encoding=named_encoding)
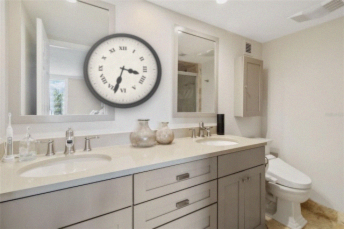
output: h=3 m=33
